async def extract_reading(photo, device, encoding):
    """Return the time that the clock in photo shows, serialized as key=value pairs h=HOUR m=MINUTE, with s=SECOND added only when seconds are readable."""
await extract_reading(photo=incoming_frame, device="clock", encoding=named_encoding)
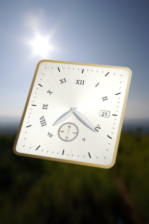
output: h=7 m=21
